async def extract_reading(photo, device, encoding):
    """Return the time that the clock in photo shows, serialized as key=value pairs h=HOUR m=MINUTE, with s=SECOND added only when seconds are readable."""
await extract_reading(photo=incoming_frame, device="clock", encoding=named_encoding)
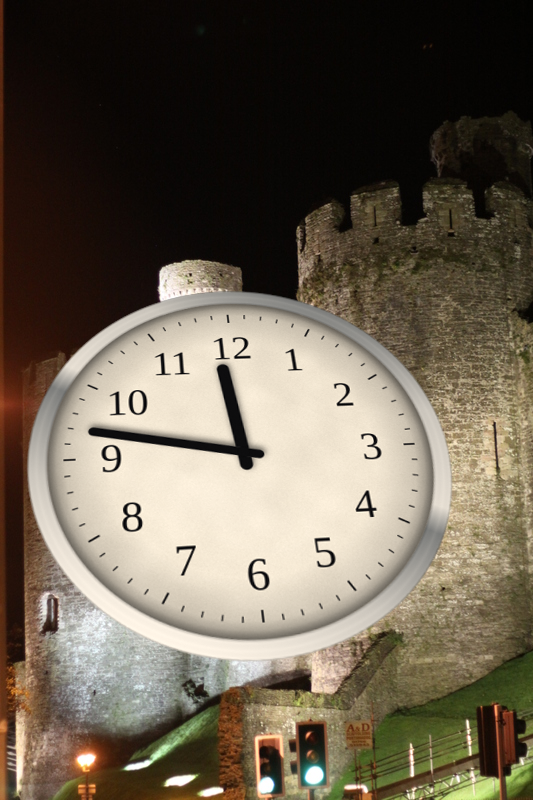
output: h=11 m=47
